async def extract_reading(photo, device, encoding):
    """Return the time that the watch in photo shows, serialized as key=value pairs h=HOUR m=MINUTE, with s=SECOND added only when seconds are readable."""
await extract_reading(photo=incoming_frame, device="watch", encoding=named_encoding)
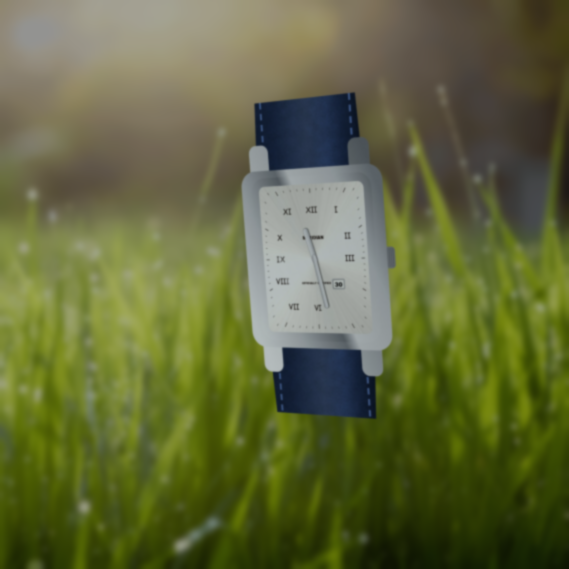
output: h=11 m=28
